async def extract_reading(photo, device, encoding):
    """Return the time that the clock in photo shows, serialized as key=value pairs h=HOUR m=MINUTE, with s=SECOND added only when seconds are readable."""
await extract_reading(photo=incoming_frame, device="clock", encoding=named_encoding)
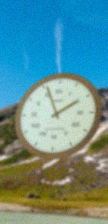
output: h=1 m=56
